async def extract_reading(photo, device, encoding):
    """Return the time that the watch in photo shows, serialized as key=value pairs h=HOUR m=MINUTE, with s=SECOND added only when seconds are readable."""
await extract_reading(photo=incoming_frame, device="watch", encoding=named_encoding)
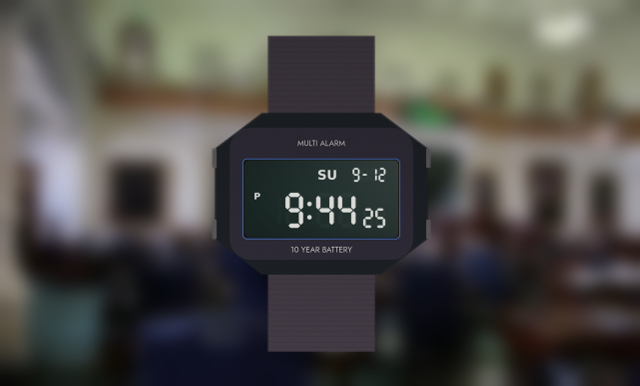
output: h=9 m=44 s=25
